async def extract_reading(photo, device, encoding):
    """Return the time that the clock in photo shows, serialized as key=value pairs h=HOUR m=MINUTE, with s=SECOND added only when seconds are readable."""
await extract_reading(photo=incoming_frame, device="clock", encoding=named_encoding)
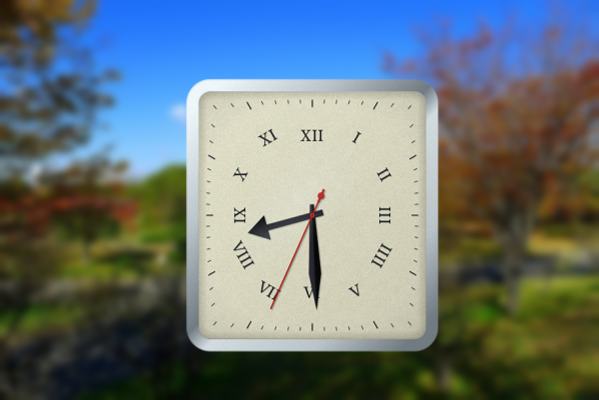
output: h=8 m=29 s=34
